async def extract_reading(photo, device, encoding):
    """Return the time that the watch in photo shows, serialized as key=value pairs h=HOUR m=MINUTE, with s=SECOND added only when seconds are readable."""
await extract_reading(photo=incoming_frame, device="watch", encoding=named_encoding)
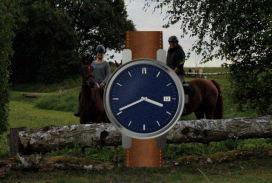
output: h=3 m=41
